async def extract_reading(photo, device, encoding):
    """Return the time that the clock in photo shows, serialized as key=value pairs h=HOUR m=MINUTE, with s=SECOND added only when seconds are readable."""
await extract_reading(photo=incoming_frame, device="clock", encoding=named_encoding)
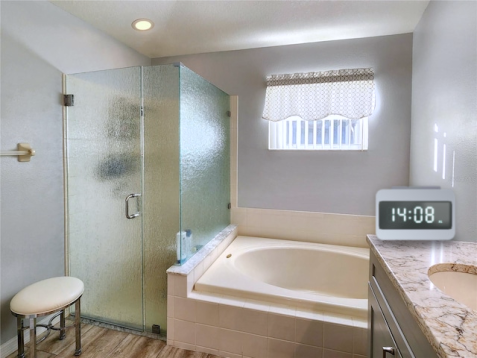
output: h=14 m=8
